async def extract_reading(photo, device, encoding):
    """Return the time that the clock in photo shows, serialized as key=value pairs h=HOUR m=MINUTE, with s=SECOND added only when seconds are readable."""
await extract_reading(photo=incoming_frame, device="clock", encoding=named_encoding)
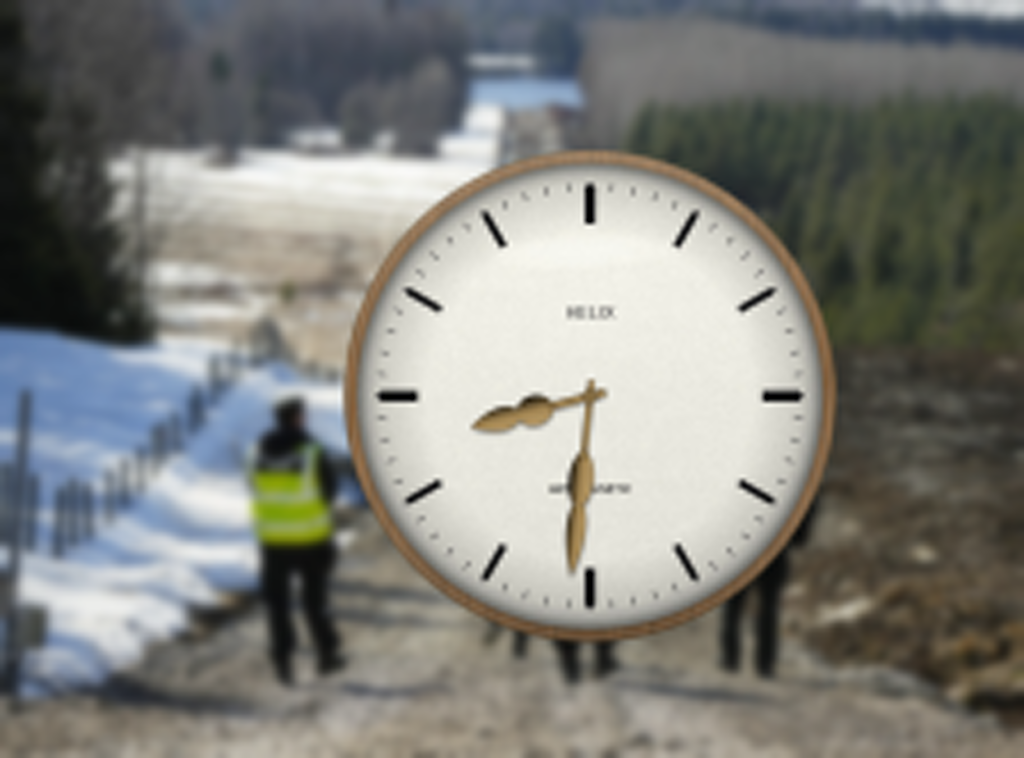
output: h=8 m=31
